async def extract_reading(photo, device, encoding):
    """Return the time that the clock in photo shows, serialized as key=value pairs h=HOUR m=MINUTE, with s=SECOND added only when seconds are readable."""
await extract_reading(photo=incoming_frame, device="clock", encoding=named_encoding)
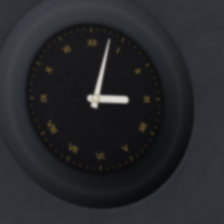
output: h=3 m=3
